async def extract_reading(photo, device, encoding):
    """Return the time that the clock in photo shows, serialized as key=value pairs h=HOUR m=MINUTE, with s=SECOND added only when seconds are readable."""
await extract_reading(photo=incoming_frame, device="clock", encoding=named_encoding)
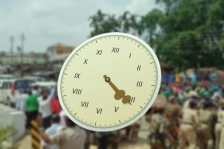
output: h=4 m=21
